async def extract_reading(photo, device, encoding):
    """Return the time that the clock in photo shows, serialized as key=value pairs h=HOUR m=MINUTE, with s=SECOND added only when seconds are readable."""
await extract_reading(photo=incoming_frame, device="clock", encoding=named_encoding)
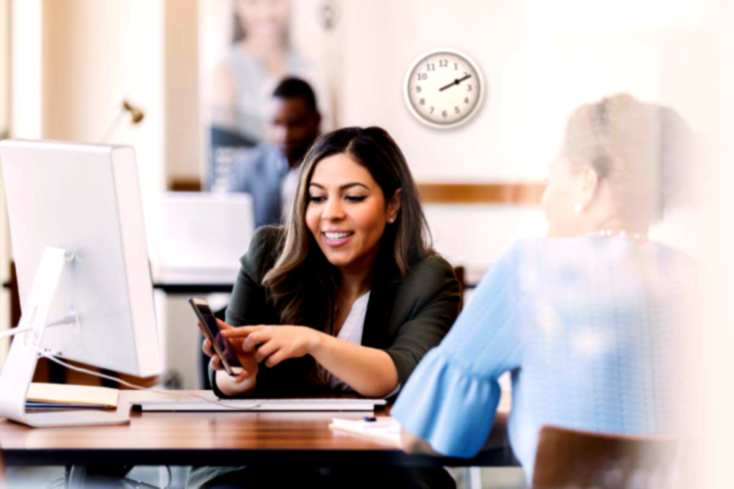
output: h=2 m=11
